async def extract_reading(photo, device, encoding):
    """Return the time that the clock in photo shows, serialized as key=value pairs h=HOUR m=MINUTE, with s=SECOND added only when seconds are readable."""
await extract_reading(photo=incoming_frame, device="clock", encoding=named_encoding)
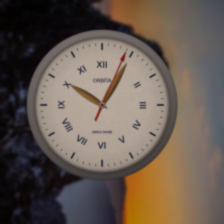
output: h=10 m=5 s=4
